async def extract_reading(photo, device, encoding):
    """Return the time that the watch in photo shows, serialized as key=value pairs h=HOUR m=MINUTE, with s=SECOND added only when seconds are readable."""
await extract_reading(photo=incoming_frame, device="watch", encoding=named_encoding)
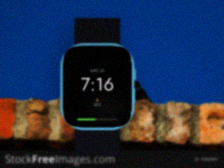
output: h=7 m=16
